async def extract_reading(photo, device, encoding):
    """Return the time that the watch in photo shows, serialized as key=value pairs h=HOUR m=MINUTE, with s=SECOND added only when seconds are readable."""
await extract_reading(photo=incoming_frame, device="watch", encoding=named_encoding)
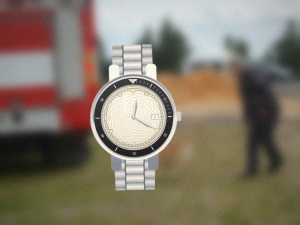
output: h=12 m=20
